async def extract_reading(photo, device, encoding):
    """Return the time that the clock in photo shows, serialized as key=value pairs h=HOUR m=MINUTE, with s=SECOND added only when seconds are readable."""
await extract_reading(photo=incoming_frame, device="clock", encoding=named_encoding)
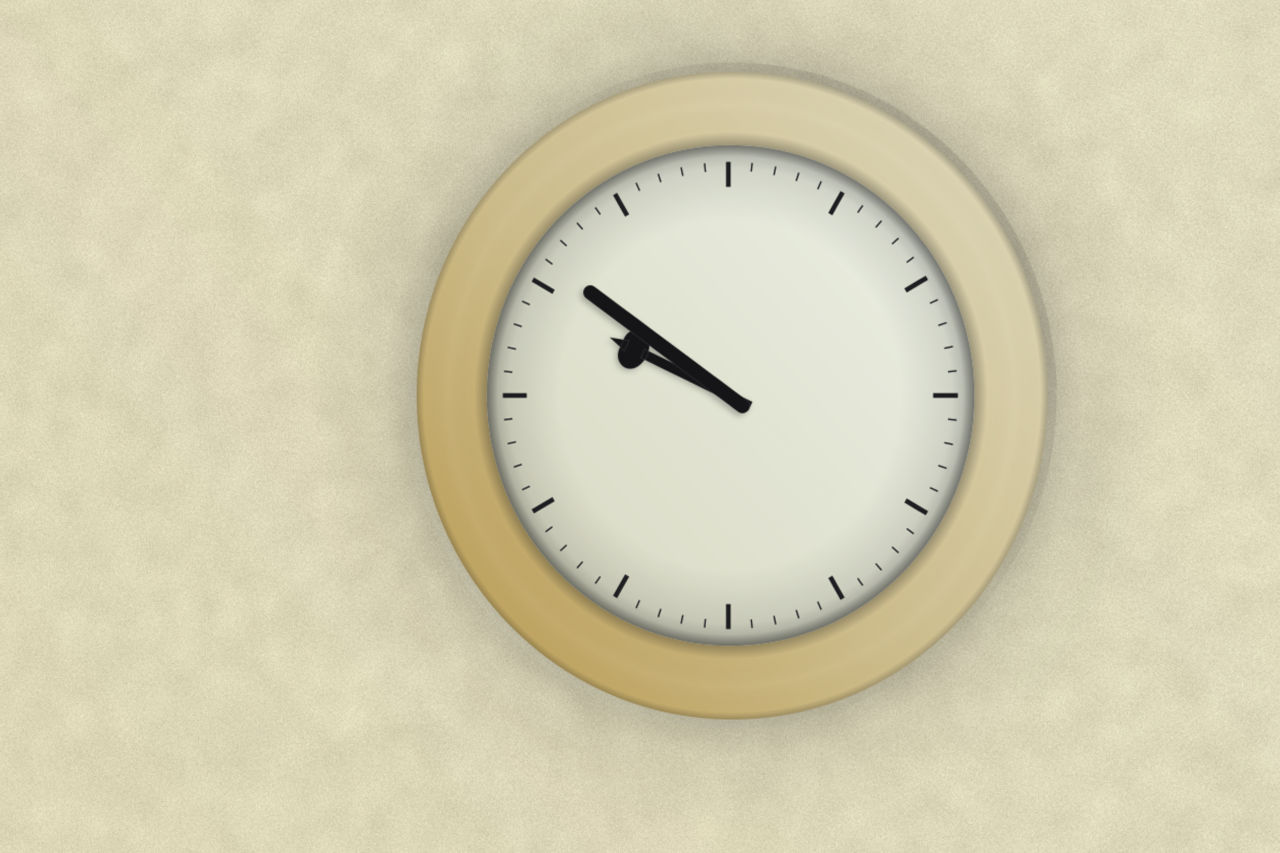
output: h=9 m=51
